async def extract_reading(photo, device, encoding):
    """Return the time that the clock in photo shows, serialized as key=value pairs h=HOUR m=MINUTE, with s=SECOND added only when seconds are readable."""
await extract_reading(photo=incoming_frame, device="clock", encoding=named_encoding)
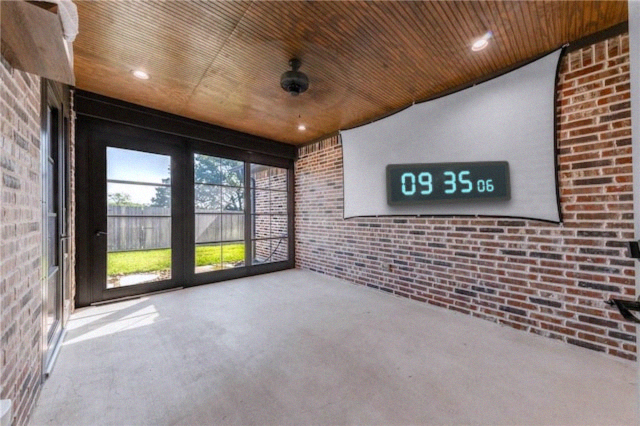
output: h=9 m=35 s=6
